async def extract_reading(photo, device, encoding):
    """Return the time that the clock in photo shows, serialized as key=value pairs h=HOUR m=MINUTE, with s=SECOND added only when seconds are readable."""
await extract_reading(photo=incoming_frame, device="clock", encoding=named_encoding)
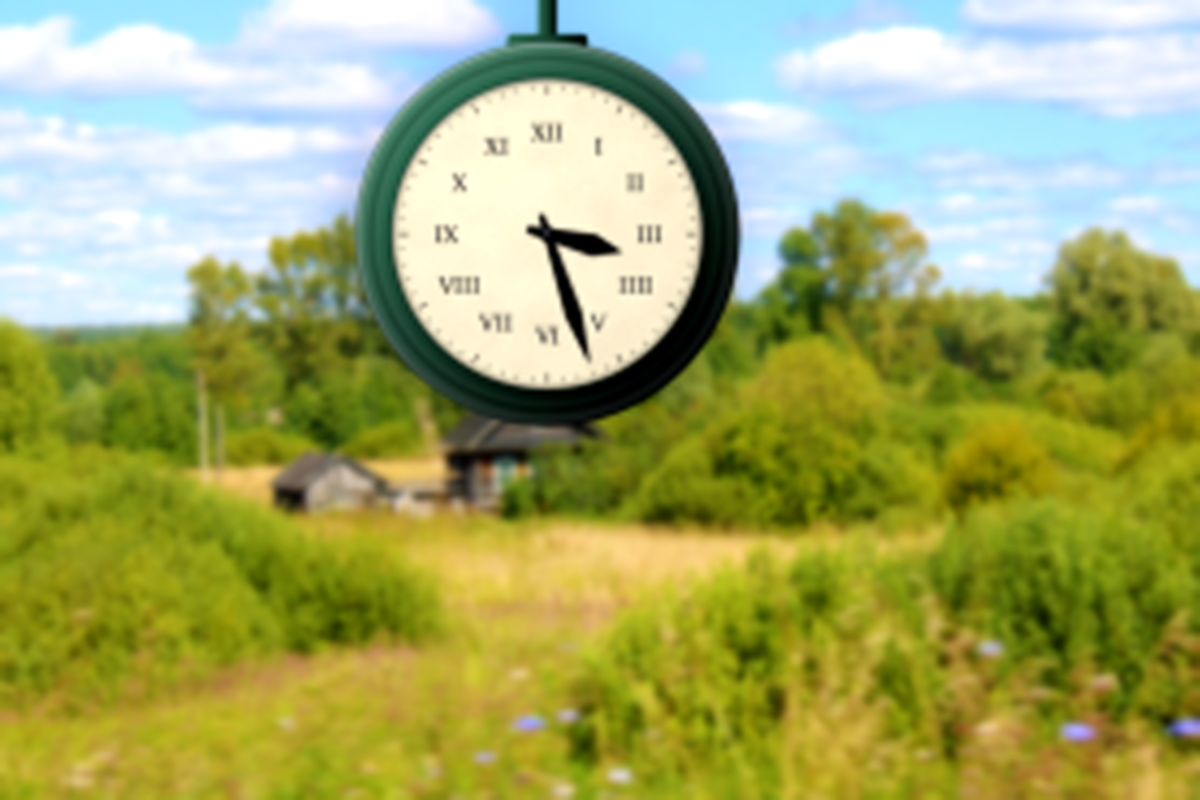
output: h=3 m=27
